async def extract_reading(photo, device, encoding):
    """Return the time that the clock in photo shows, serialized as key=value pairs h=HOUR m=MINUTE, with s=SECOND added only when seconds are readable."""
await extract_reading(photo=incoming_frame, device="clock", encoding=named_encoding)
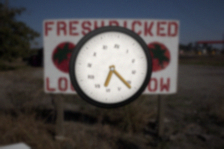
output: h=6 m=21
